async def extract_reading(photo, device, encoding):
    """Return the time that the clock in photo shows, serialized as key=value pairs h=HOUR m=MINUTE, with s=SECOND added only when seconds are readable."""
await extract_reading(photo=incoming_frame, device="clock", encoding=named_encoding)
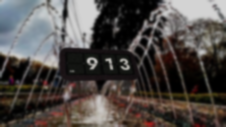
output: h=9 m=13
